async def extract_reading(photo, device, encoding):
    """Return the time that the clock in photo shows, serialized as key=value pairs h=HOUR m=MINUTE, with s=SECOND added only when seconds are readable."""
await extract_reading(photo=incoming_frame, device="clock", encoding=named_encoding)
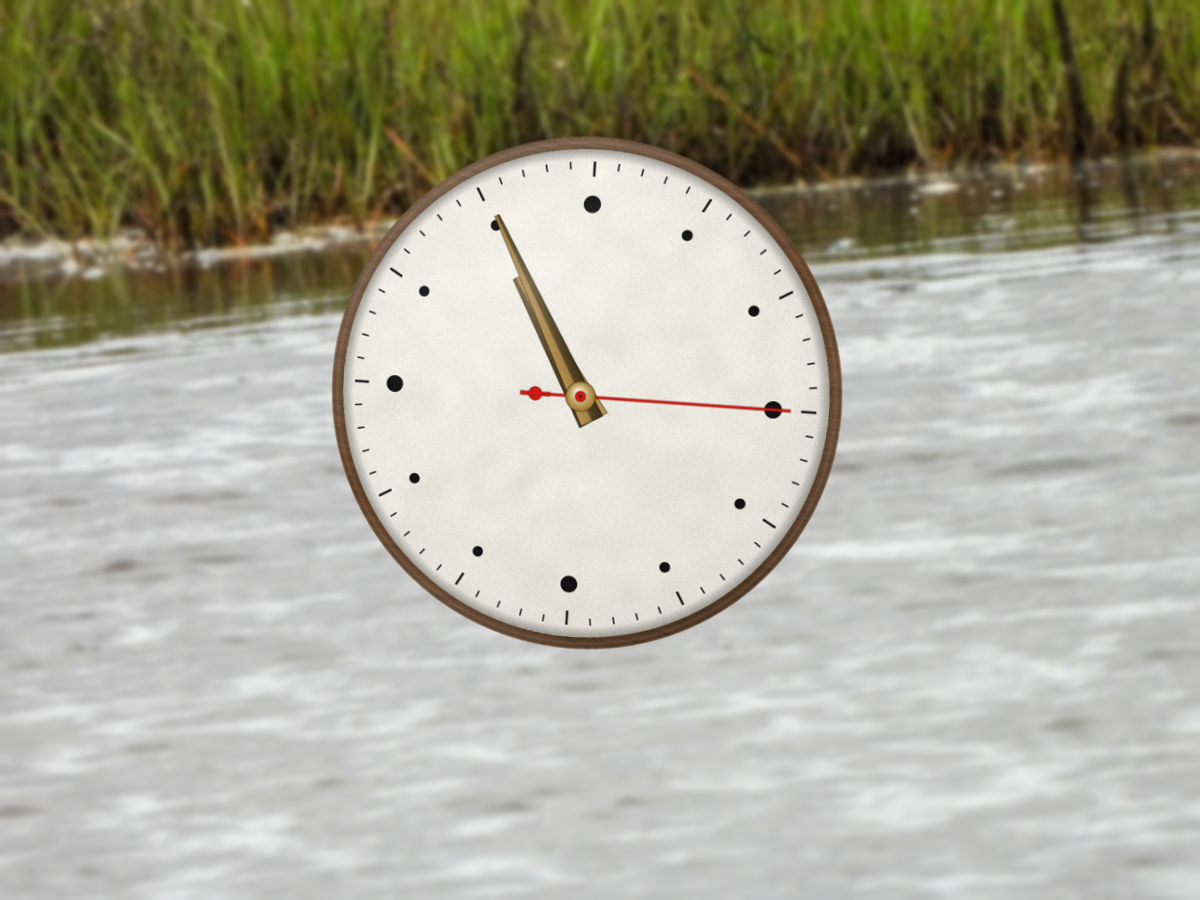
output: h=10 m=55 s=15
